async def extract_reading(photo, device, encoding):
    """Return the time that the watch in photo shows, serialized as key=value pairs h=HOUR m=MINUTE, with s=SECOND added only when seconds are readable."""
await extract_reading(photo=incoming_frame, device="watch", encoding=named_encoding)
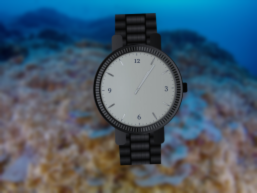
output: h=1 m=6
